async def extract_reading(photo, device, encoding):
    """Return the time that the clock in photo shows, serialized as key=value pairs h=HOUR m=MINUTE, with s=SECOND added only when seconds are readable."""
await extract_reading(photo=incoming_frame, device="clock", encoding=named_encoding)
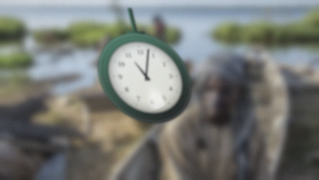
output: h=11 m=3
